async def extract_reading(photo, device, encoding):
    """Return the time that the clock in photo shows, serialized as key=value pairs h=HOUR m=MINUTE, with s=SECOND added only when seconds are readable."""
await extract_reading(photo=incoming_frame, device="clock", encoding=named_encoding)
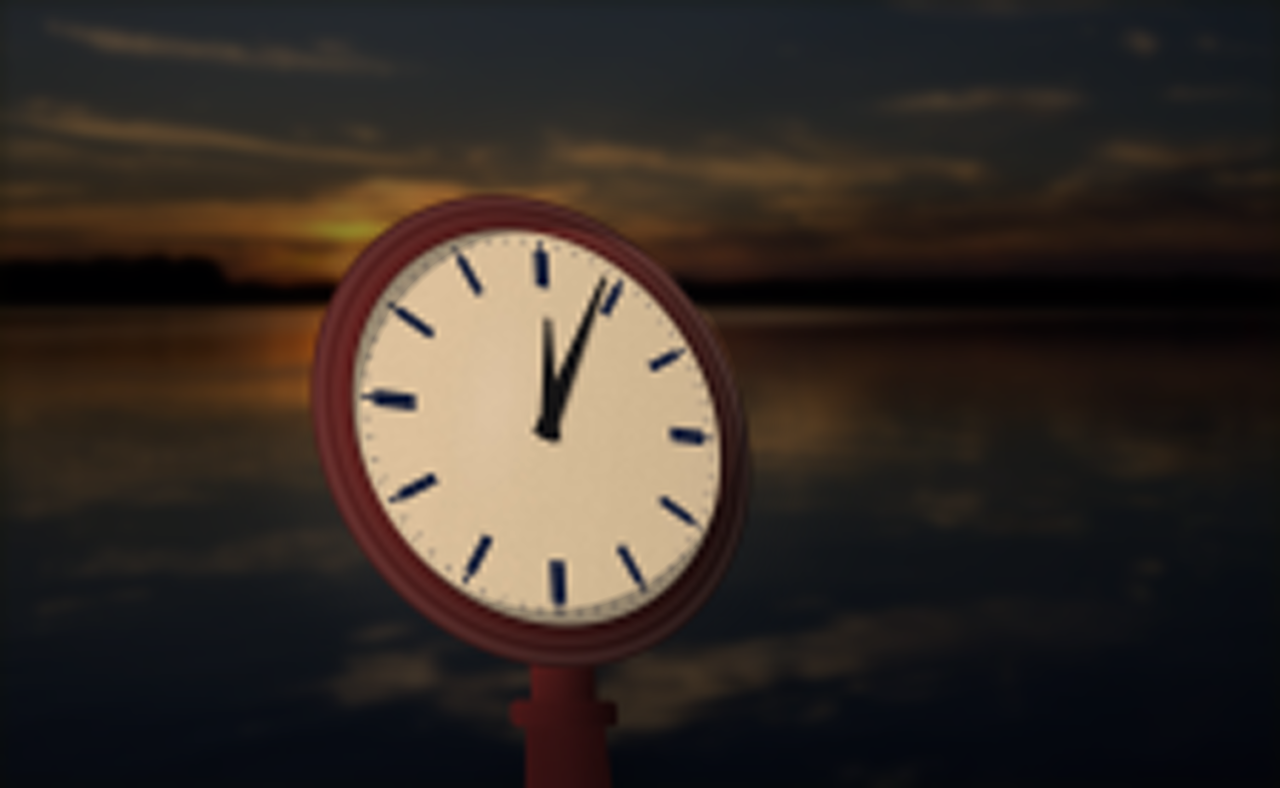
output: h=12 m=4
